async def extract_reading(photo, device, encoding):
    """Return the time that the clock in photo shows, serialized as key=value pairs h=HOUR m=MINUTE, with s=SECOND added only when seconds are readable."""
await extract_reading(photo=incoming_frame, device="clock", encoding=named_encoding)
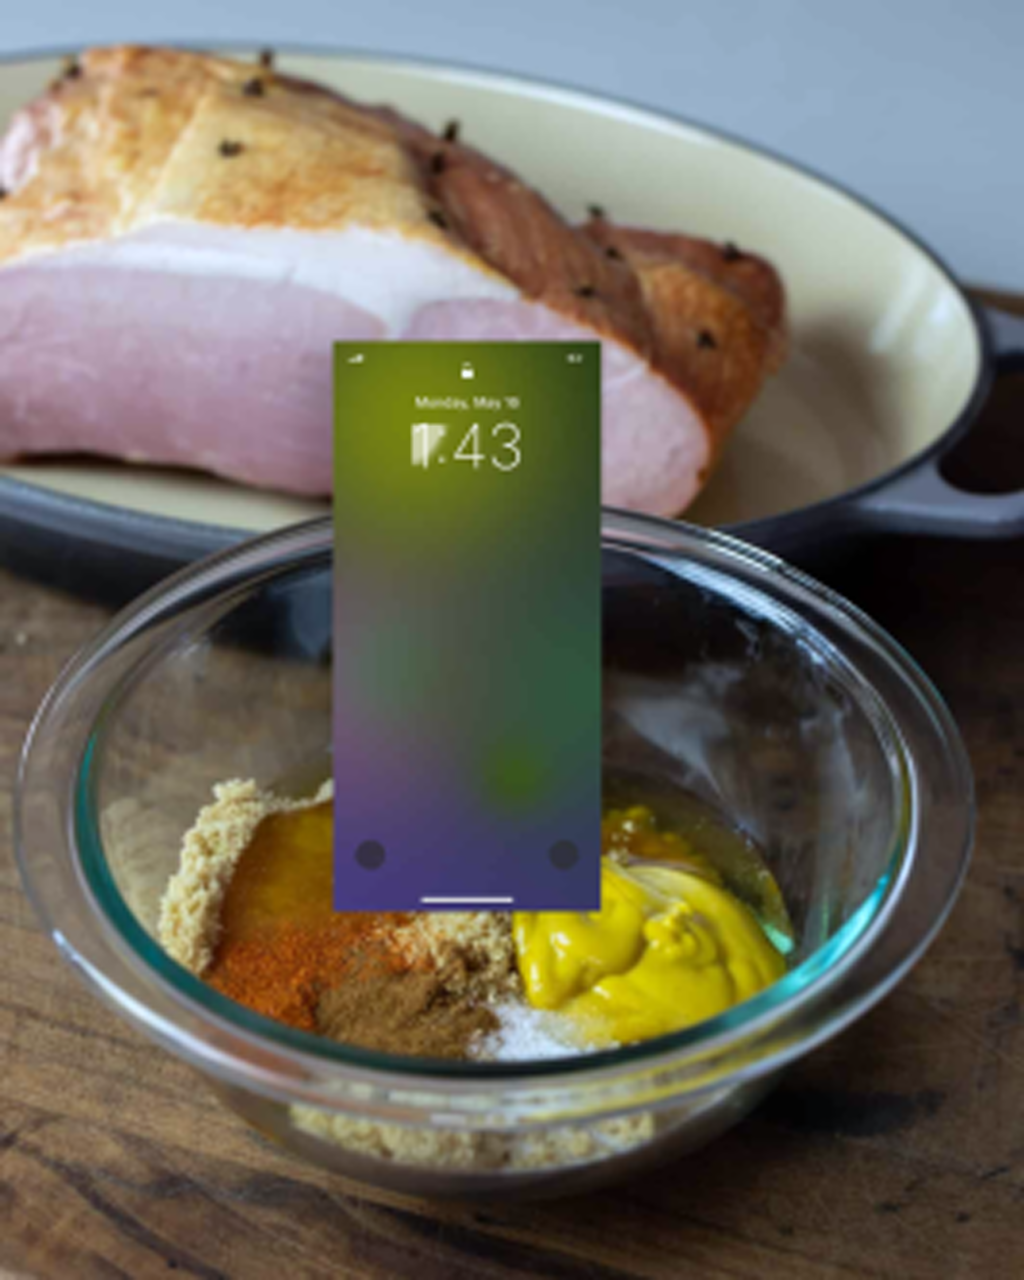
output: h=1 m=43
